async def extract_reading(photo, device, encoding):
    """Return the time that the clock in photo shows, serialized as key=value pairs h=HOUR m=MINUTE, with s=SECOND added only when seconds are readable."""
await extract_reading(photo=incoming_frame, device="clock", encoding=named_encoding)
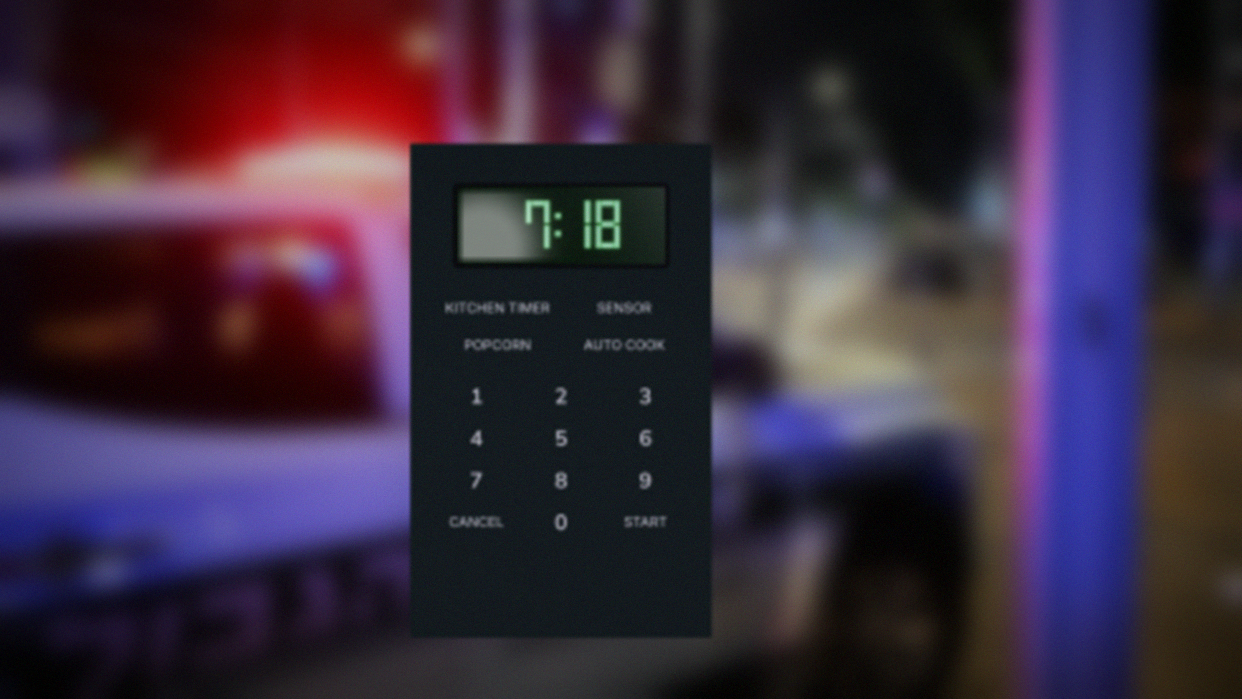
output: h=7 m=18
